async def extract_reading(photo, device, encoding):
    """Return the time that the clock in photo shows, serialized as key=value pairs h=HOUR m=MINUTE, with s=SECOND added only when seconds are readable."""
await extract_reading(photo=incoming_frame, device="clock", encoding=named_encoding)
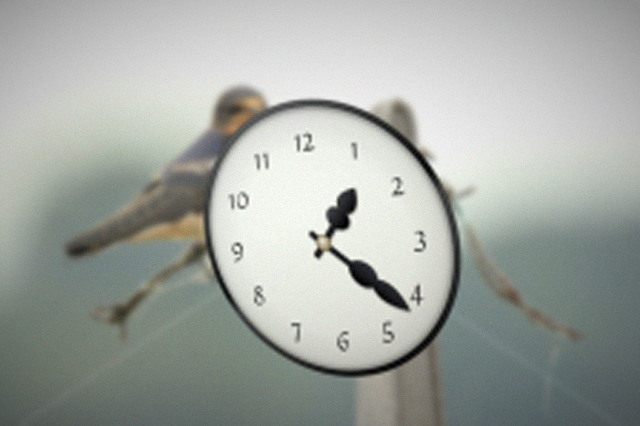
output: h=1 m=22
